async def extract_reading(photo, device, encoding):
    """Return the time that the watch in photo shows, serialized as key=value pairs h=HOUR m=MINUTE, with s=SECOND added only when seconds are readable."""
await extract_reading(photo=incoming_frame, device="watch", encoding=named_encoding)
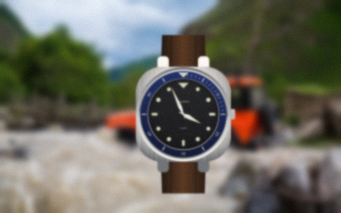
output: h=3 m=56
